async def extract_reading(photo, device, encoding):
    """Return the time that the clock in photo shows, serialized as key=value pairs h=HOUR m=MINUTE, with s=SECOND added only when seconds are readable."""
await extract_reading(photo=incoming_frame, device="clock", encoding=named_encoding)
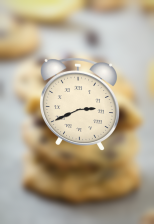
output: h=2 m=40
